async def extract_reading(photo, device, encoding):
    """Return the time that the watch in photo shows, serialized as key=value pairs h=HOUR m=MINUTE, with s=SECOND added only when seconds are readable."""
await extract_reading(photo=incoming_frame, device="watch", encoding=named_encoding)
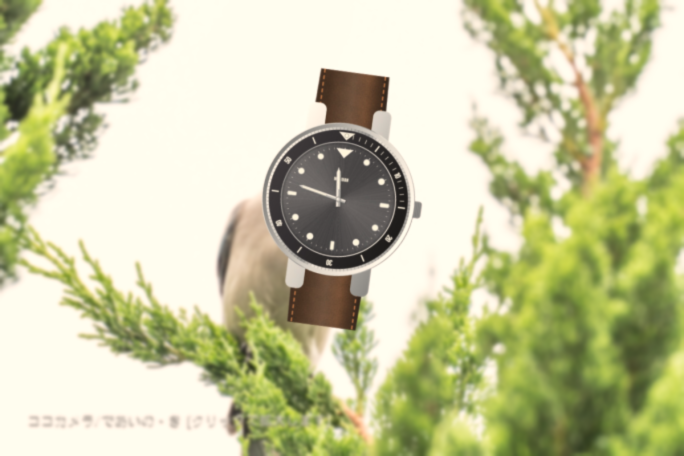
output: h=11 m=47
